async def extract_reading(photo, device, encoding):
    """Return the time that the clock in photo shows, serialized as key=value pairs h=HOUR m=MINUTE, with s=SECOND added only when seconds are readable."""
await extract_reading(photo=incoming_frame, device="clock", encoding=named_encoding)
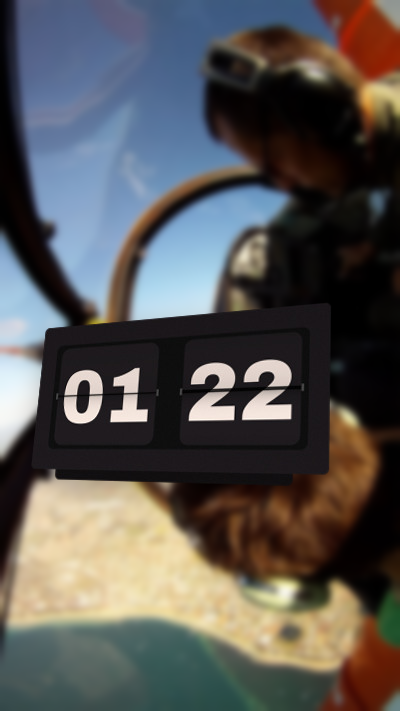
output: h=1 m=22
